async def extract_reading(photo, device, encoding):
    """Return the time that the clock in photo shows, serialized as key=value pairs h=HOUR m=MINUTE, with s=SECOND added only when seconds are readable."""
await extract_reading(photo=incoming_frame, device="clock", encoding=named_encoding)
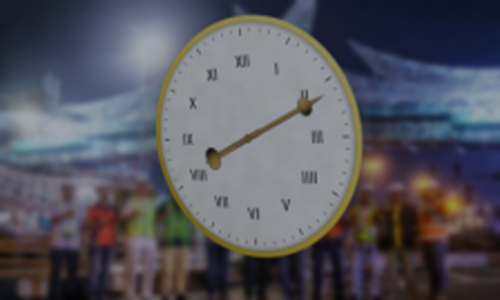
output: h=8 m=11
